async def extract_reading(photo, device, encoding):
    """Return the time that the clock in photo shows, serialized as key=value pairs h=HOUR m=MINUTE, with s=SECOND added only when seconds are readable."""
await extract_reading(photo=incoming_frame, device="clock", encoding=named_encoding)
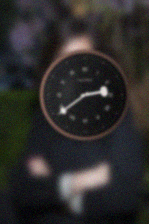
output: h=2 m=39
